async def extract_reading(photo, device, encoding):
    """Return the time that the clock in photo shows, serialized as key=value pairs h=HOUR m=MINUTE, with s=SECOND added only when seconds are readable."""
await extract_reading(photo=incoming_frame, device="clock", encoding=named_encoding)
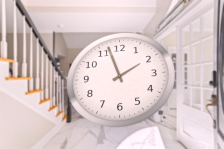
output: h=1 m=57
